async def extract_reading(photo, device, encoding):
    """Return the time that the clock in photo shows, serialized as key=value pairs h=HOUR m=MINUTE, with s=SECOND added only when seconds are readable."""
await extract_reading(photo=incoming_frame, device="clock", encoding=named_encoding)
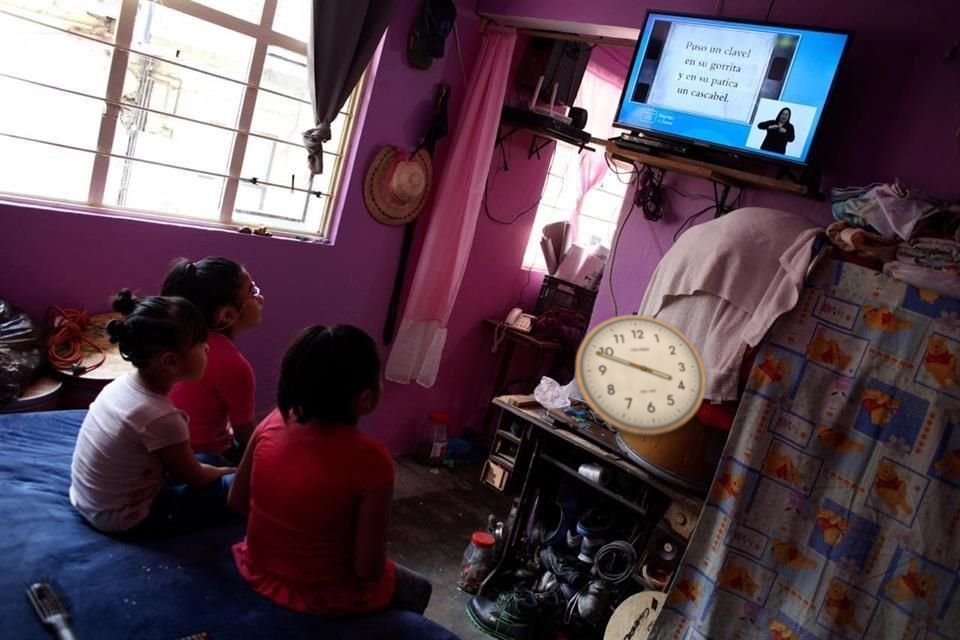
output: h=3 m=49
